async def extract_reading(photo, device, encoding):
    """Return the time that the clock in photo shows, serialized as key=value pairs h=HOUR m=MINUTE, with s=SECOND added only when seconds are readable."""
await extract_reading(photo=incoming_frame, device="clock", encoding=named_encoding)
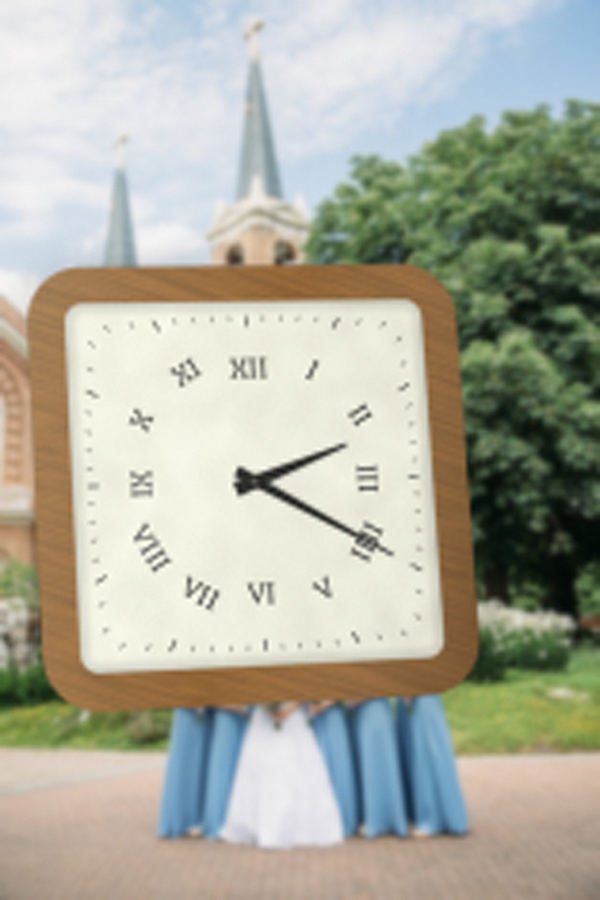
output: h=2 m=20
